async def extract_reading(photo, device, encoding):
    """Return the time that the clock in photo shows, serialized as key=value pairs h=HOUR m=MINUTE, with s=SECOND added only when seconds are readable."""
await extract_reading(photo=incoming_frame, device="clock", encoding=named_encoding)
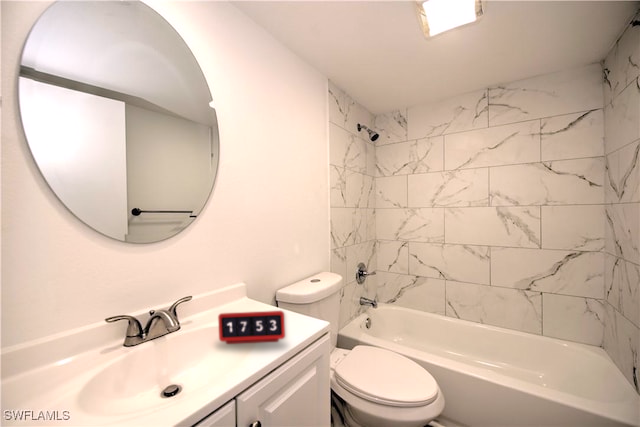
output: h=17 m=53
